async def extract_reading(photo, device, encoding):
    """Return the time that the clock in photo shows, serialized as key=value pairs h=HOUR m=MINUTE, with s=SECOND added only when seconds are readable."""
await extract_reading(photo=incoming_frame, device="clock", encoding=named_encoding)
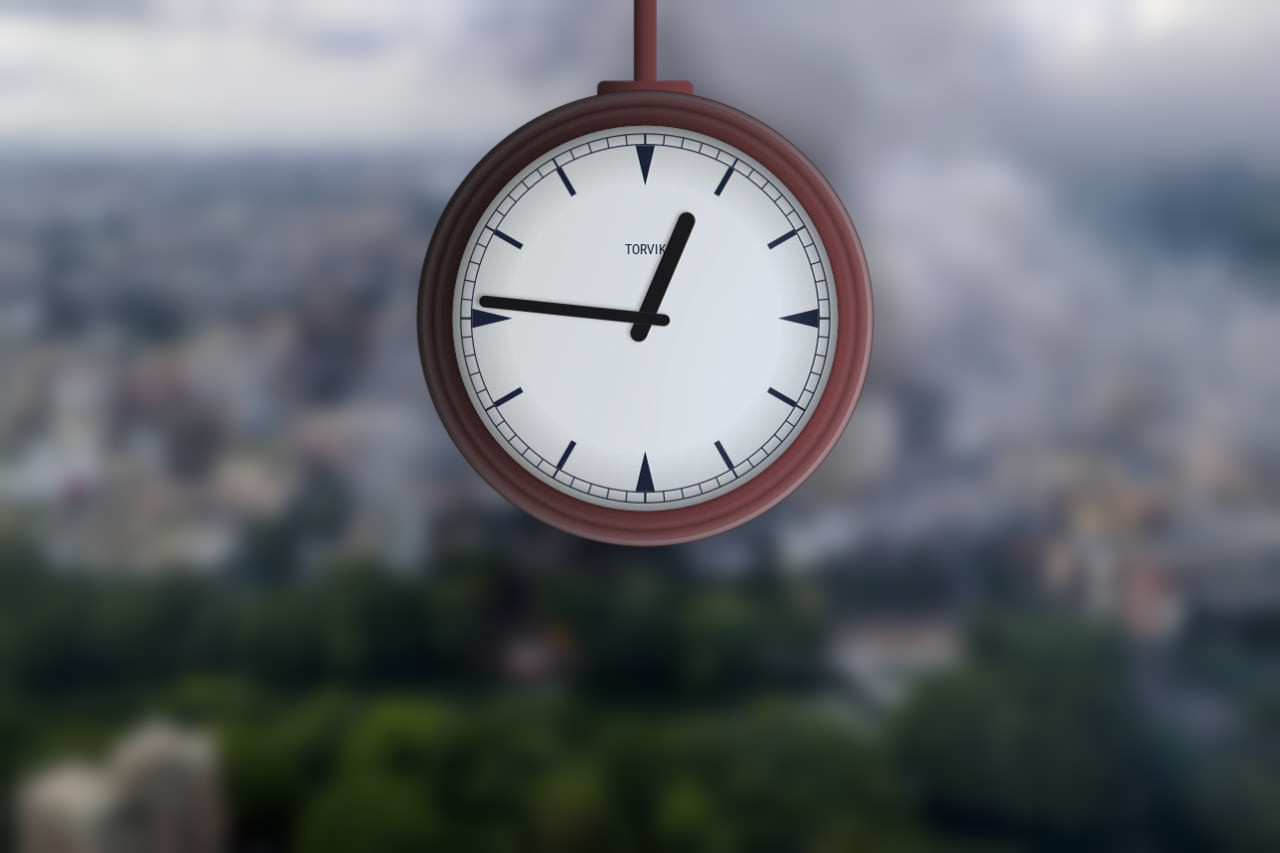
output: h=12 m=46
